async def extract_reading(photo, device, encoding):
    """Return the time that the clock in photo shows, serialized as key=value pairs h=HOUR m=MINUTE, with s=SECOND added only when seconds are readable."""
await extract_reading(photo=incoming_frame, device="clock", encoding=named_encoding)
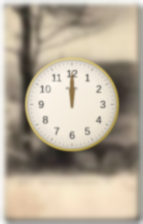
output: h=12 m=0
